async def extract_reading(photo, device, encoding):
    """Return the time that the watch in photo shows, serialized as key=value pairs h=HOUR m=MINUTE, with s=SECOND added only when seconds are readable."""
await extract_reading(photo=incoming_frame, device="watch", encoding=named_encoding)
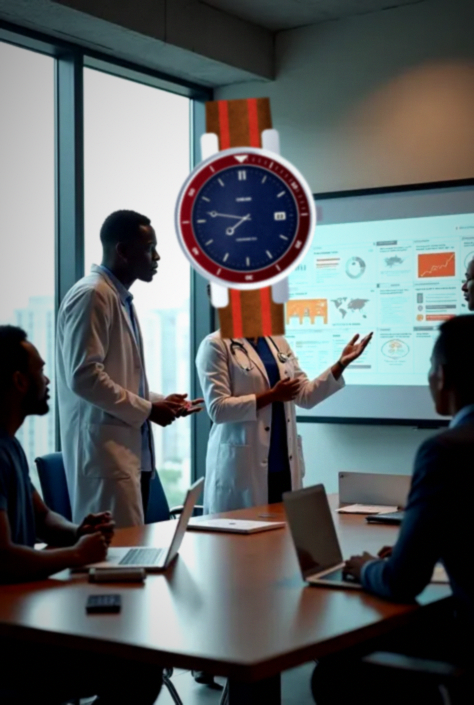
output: h=7 m=47
